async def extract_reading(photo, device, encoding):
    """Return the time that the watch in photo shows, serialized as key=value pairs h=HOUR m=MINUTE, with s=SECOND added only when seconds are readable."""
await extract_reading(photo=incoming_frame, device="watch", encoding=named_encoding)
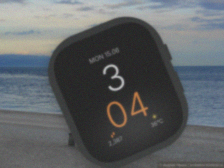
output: h=3 m=4
